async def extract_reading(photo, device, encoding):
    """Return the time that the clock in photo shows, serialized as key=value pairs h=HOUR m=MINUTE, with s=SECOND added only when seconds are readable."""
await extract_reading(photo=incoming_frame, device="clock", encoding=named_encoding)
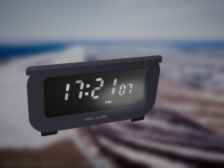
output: h=17 m=21 s=7
